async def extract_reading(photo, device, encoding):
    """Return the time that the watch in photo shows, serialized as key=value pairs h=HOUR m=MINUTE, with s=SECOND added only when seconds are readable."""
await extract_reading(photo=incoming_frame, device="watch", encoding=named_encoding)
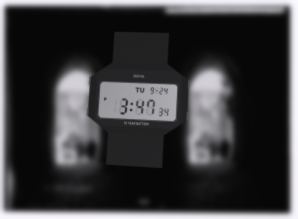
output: h=3 m=47
